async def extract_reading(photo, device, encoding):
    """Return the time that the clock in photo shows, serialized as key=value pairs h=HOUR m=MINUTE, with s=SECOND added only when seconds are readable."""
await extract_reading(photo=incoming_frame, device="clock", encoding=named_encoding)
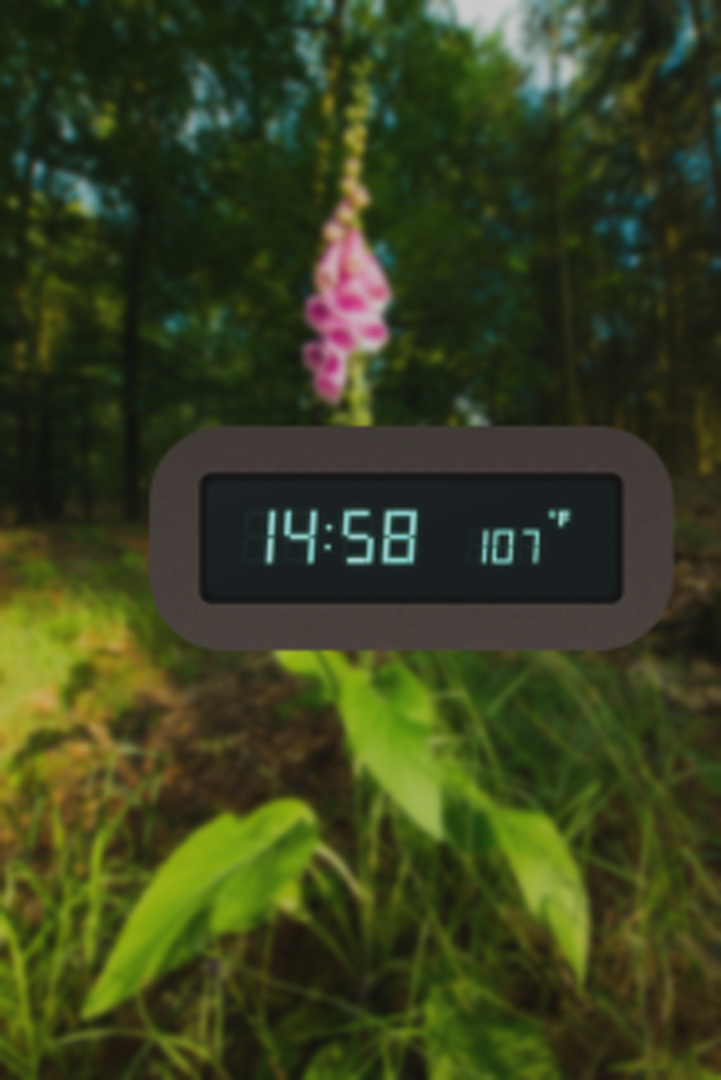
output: h=14 m=58
